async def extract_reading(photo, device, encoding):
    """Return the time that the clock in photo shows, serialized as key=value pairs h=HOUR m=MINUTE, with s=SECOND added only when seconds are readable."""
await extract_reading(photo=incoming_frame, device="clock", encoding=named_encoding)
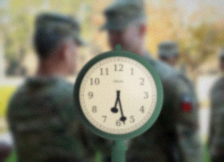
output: h=6 m=28
